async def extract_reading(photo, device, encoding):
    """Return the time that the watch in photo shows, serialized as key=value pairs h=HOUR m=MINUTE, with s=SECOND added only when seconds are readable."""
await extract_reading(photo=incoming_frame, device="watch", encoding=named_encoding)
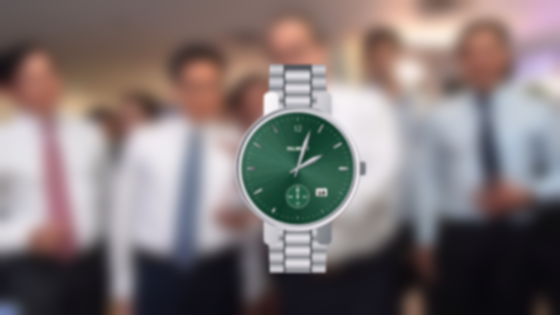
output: h=2 m=3
